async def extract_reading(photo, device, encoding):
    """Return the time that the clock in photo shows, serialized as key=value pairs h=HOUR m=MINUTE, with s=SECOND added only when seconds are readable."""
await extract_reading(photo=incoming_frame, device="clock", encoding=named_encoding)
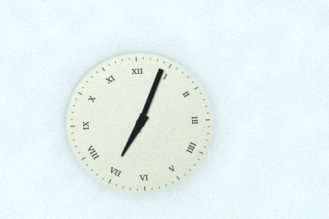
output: h=7 m=4
